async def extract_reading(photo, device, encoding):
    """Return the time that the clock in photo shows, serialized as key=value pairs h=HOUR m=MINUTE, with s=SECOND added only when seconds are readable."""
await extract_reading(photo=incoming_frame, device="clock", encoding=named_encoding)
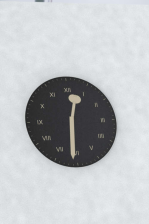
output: h=12 m=31
